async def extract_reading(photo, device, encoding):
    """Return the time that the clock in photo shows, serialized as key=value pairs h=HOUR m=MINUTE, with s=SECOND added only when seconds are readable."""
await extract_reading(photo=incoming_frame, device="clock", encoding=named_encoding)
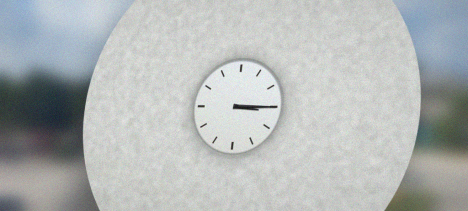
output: h=3 m=15
